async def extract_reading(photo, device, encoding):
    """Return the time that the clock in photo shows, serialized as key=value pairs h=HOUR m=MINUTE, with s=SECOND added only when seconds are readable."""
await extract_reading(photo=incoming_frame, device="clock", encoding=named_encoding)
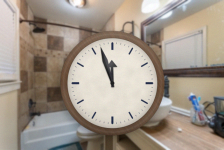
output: h=11 m=57
